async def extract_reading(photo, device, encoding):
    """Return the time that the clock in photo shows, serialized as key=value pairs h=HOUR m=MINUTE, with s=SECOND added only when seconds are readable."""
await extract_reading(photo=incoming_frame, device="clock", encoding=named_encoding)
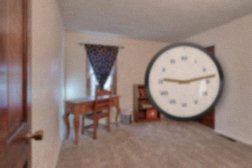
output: h=9 m=13
